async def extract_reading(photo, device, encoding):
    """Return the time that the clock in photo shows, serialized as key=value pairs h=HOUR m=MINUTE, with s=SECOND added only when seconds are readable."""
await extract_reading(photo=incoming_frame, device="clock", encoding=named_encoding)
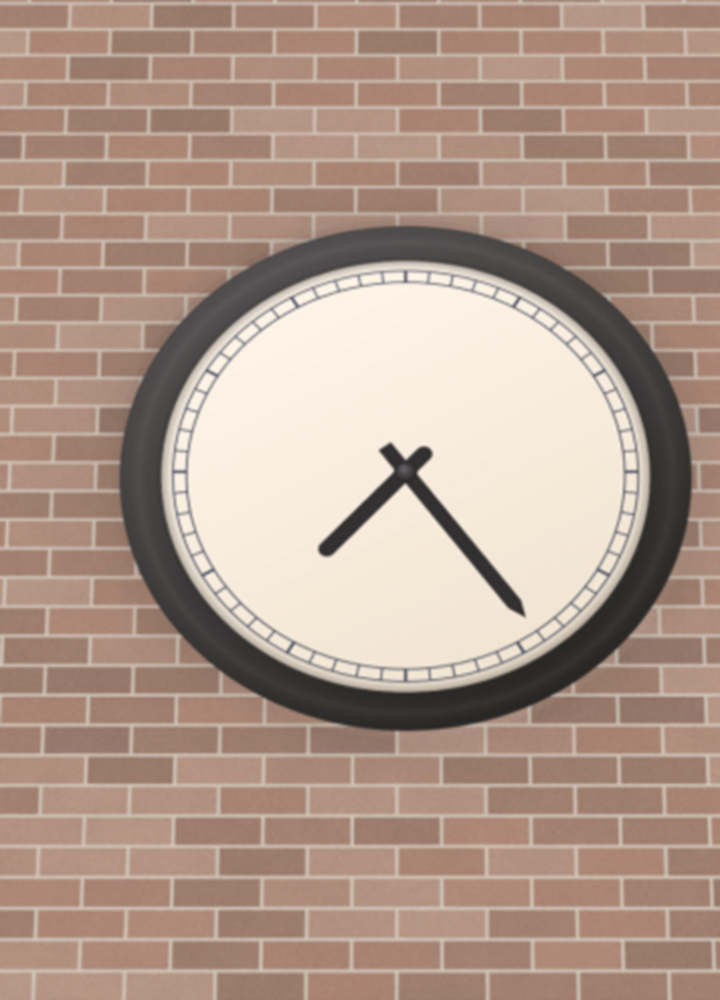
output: h=7 m=24
